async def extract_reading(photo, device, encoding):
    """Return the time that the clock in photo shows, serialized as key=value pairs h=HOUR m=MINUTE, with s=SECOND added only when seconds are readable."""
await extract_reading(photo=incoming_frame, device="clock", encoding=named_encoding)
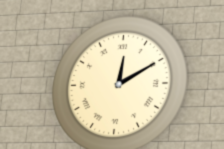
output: h=12 m=10
